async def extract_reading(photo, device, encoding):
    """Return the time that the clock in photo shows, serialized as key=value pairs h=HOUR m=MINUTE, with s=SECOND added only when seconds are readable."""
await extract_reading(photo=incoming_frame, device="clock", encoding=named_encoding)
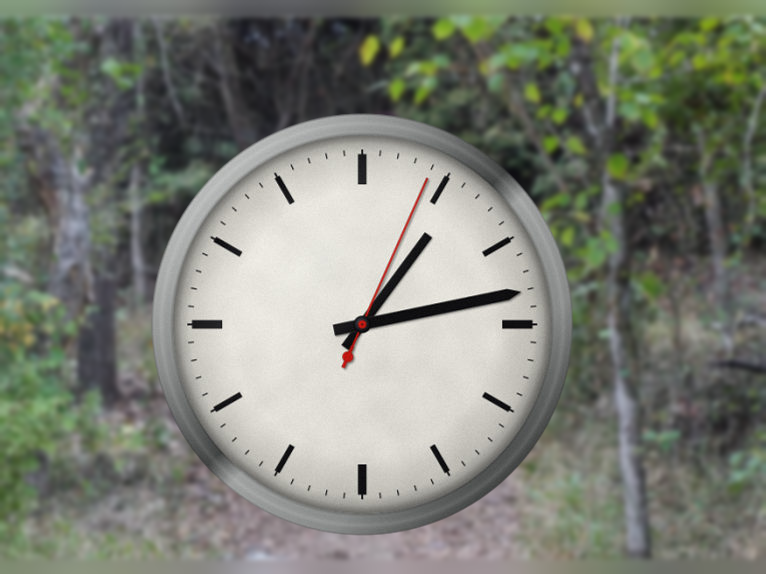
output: h=1 m=13 s=4
